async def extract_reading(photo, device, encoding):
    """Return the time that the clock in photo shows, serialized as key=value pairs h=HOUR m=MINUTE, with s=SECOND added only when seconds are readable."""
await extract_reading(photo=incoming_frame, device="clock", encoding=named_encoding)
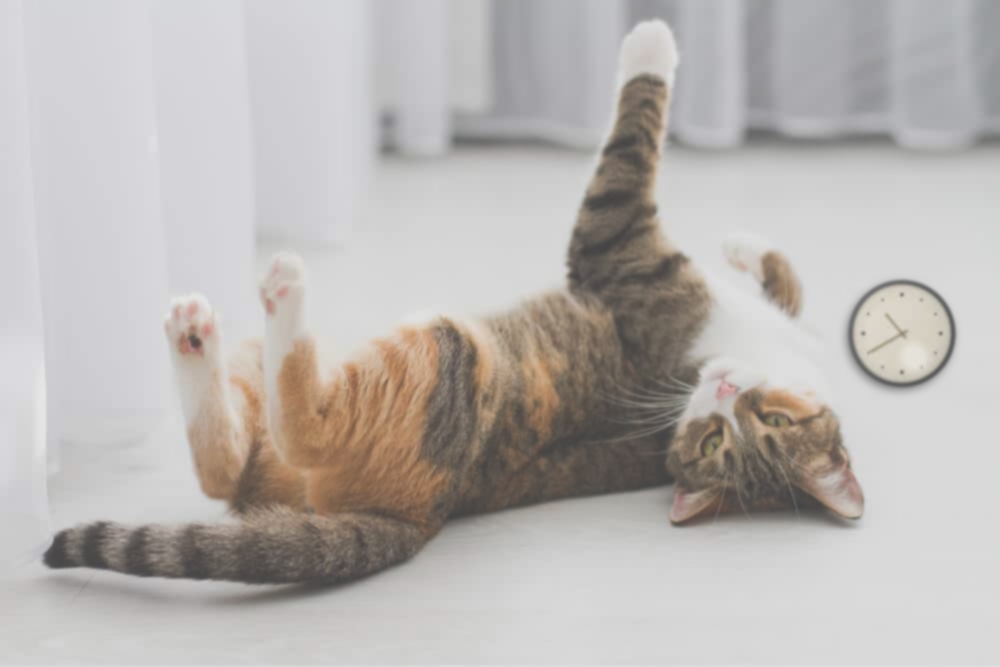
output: h=10 m=40
